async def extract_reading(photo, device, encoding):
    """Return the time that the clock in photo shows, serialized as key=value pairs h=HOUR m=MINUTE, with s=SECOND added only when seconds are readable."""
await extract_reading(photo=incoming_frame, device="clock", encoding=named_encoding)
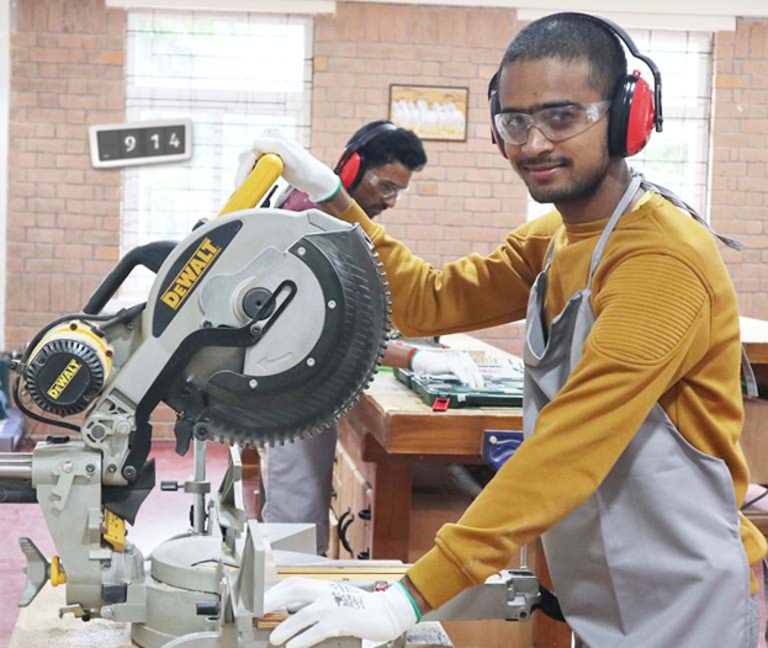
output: h=9 m=14
